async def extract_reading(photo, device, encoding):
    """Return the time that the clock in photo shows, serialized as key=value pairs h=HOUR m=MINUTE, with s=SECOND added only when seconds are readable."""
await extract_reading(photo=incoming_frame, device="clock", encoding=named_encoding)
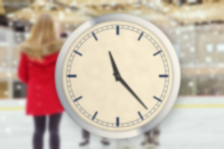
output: h=11 m=23
